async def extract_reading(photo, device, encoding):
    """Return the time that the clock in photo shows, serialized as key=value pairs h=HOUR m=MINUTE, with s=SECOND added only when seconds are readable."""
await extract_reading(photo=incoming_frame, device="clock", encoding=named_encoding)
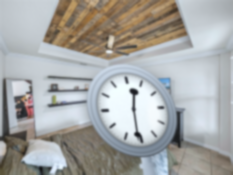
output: h=12 m=31
